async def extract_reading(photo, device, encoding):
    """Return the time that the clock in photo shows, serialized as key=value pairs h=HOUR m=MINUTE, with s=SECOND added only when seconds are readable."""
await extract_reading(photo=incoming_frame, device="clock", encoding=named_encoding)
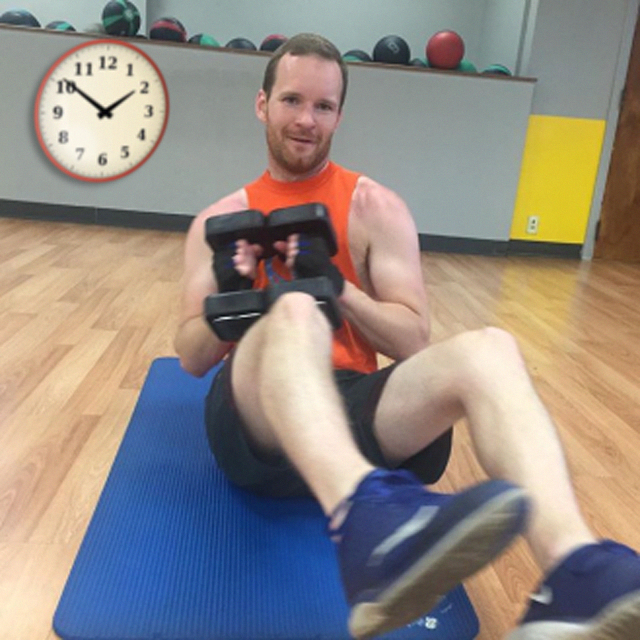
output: h=1 m=51
